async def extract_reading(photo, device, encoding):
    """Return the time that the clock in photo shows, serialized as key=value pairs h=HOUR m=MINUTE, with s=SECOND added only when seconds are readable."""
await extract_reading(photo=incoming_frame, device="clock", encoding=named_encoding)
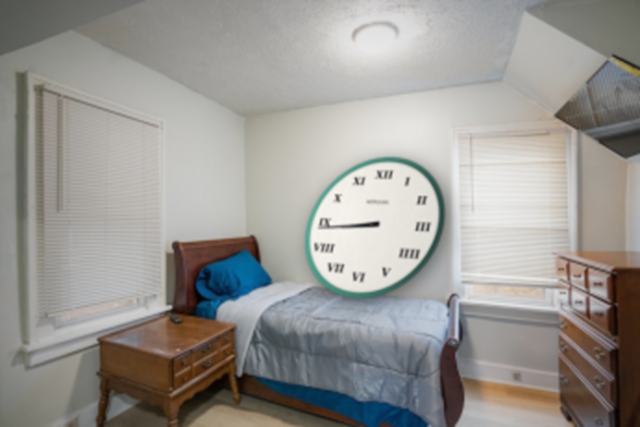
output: h=8 m=44
